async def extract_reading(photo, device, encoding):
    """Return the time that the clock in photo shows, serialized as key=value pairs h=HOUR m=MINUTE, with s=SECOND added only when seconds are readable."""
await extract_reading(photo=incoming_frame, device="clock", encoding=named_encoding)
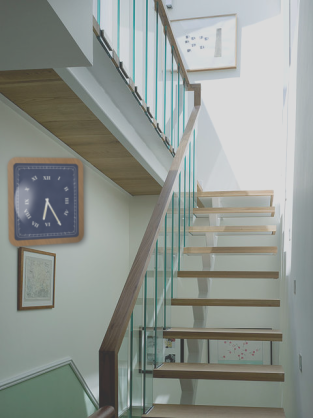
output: h=6 m=25
